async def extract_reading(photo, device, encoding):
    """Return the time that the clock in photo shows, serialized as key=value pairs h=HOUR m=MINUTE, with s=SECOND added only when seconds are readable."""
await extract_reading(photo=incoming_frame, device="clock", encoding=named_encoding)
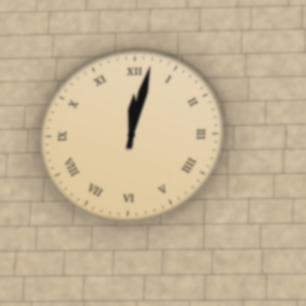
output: h=12 m=2
